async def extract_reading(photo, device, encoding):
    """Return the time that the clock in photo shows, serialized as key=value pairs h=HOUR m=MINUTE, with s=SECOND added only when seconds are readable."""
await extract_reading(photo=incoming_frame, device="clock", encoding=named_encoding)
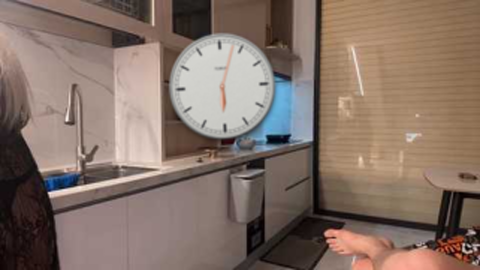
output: h=6 m=3
